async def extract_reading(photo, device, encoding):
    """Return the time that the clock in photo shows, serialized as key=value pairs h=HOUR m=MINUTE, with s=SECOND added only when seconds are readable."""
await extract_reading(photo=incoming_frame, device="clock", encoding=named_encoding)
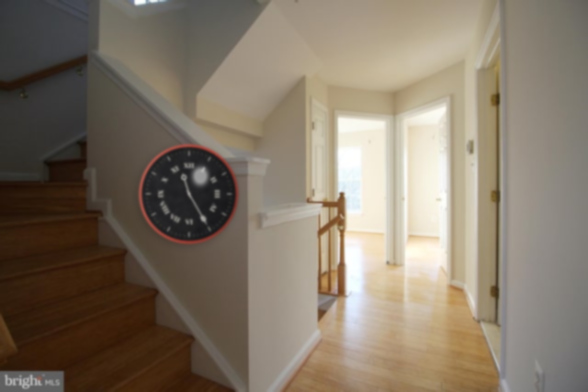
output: h=11 m=25
